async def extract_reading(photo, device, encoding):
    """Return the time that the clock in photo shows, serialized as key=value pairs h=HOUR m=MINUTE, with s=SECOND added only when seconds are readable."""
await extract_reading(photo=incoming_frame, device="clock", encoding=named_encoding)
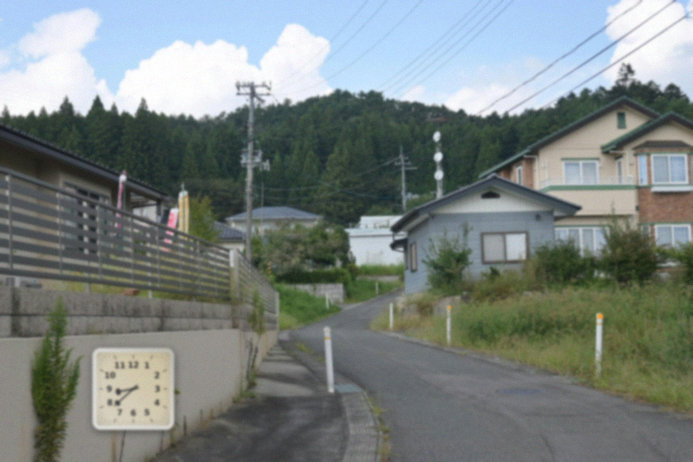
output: h=8 m=38
